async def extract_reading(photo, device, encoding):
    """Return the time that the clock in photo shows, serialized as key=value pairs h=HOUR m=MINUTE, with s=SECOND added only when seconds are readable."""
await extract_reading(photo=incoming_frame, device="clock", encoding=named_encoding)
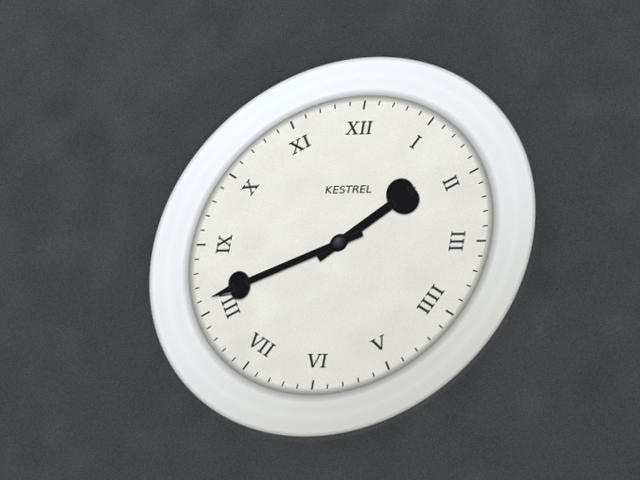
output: h=1 m=41
